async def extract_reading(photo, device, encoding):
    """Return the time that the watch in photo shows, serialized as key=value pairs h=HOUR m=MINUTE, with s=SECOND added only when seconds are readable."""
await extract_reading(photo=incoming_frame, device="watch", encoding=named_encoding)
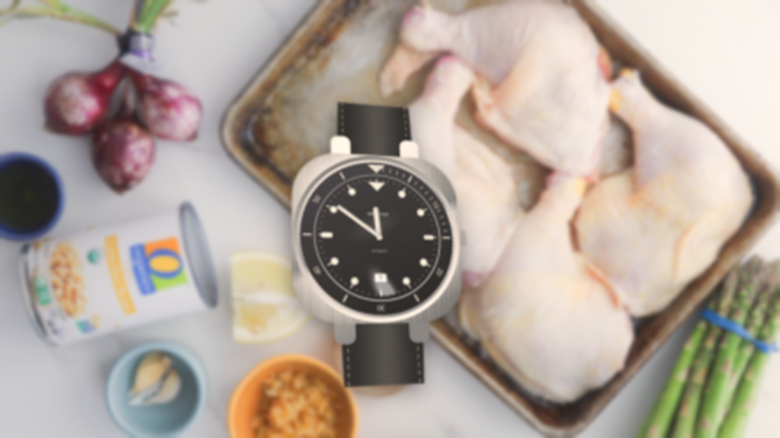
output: h=11 m=51
